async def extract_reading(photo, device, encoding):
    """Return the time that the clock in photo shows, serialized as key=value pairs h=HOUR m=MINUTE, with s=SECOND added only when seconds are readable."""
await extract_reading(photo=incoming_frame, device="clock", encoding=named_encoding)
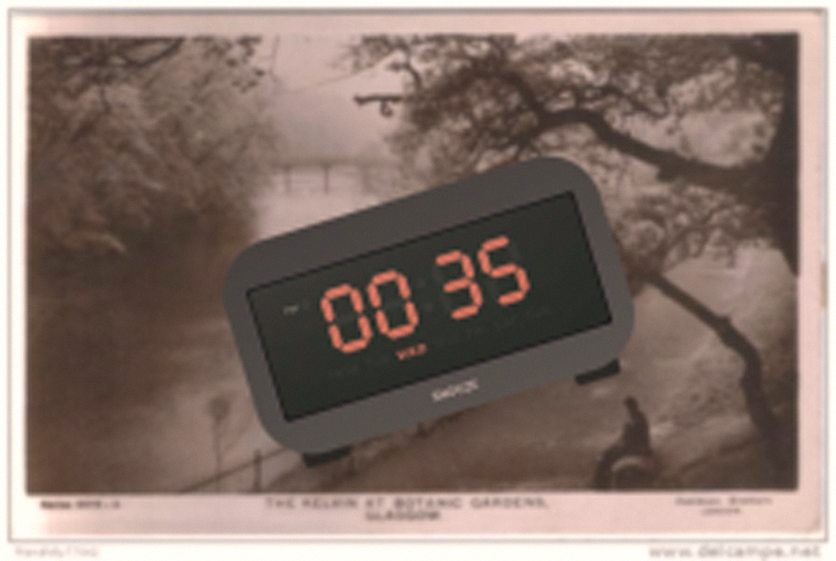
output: h=0 m=35
